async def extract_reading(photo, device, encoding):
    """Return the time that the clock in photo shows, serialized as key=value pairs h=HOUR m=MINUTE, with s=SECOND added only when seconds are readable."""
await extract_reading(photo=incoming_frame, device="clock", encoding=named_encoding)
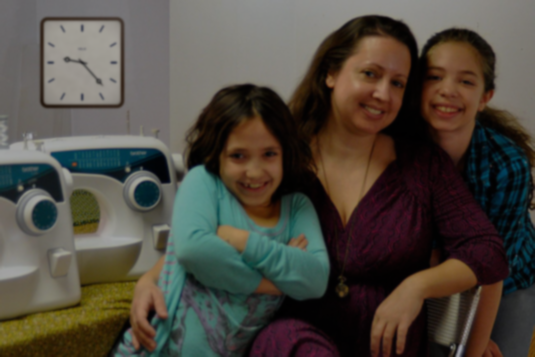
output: h=9 m=23
